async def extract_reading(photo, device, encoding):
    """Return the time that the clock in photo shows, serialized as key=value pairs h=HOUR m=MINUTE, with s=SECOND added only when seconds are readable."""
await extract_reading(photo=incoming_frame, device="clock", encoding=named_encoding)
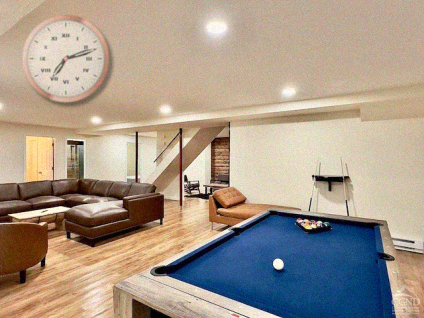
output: h=7 m=12
